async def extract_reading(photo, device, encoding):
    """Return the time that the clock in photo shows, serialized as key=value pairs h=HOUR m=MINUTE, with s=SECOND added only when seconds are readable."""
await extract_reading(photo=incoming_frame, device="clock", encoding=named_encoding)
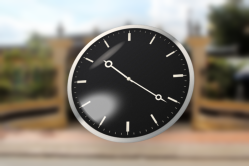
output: h=10 m=21
